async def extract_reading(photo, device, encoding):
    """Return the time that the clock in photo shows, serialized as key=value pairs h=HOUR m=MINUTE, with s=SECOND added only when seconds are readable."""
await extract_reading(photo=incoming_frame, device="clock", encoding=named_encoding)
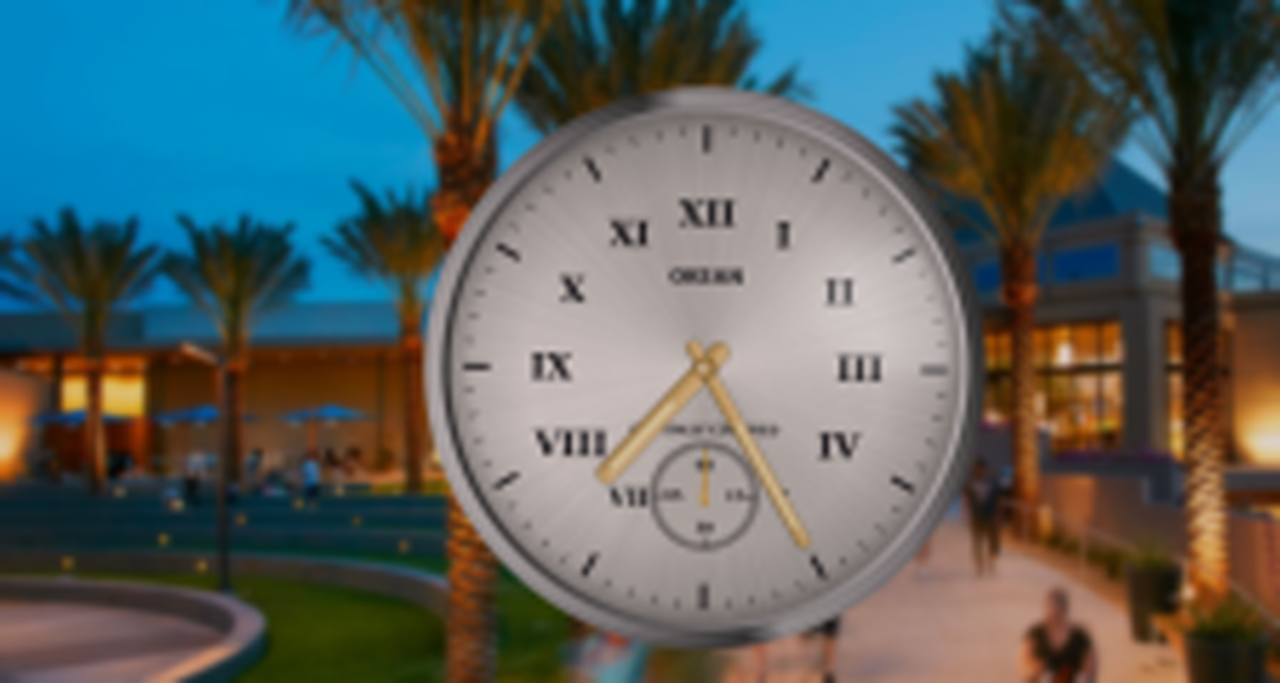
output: h=7 m=25
